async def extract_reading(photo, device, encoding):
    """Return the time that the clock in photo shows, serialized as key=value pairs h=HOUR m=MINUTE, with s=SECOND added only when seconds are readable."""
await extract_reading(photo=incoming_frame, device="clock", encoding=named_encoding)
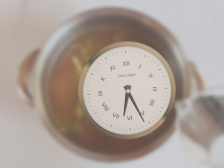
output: h=6 m=26
